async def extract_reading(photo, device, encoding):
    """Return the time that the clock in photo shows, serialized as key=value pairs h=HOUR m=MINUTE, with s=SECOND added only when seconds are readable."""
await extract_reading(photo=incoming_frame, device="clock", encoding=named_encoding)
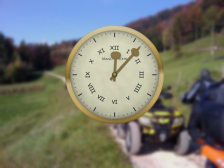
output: h=12 m=7
